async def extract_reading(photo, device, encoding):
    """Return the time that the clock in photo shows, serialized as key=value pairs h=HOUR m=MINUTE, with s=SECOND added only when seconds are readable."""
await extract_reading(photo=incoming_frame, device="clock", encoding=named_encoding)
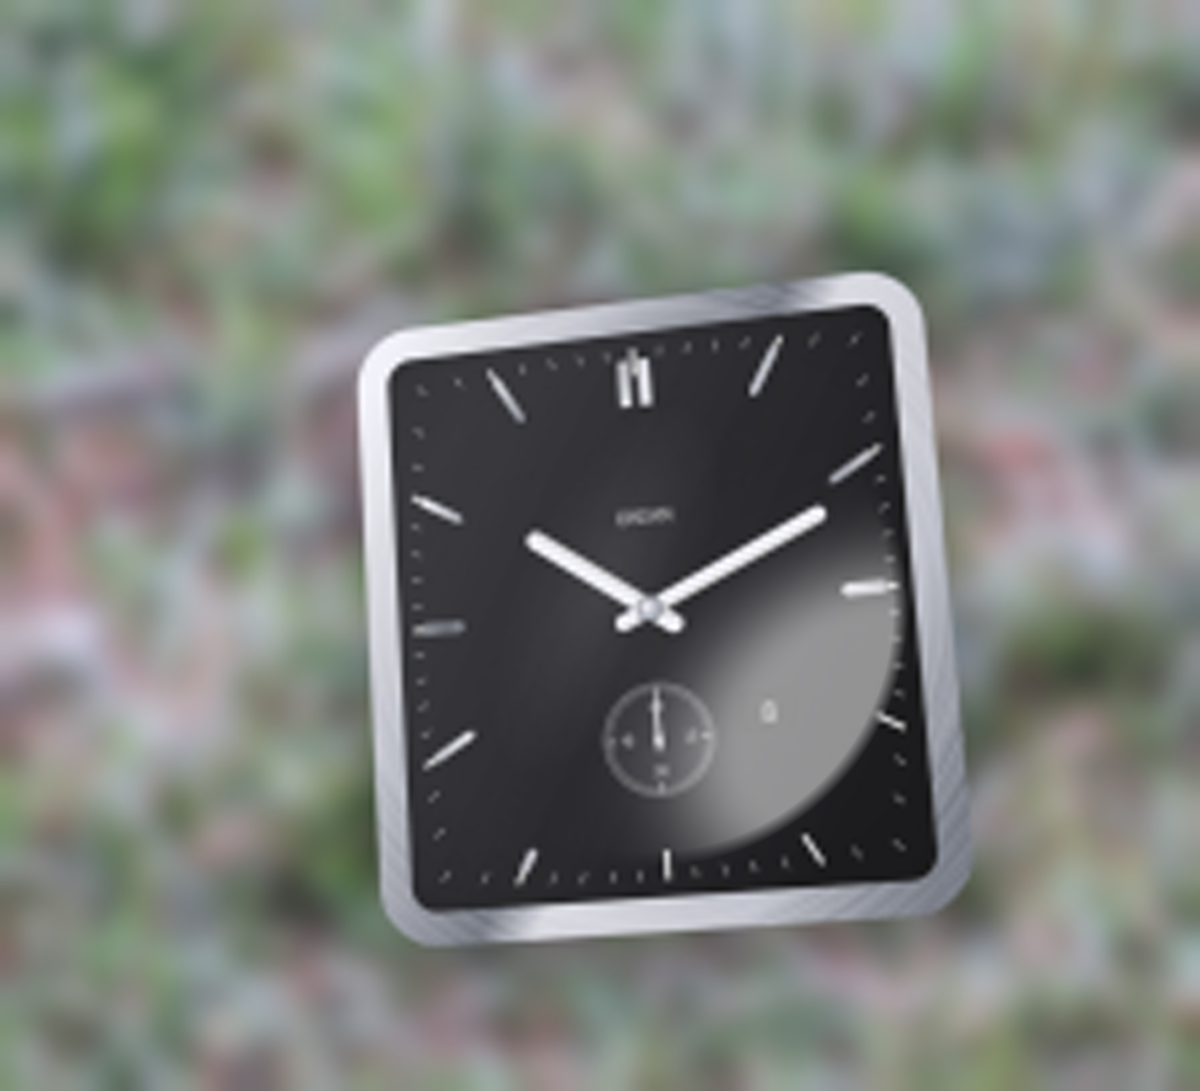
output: h=10 m=11
